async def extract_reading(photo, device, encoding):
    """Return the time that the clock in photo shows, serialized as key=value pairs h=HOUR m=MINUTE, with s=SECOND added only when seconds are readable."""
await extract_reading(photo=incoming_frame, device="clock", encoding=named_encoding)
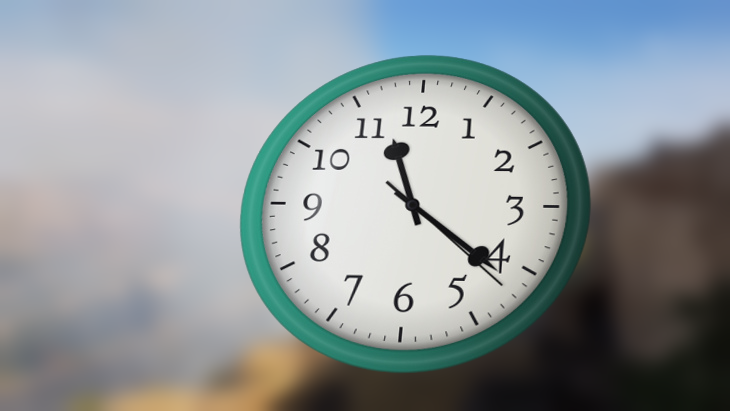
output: h=11 m=21 s=22
